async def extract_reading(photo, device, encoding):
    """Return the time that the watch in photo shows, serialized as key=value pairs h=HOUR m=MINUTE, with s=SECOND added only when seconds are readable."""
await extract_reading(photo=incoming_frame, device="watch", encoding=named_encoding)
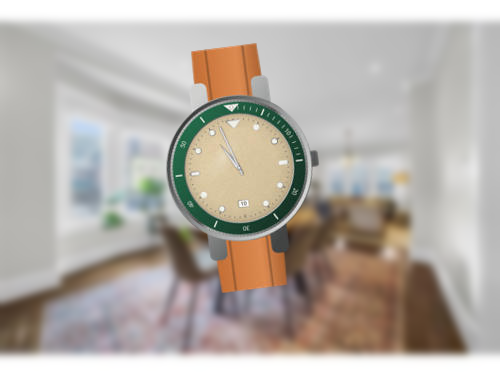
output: h=10 m=57
